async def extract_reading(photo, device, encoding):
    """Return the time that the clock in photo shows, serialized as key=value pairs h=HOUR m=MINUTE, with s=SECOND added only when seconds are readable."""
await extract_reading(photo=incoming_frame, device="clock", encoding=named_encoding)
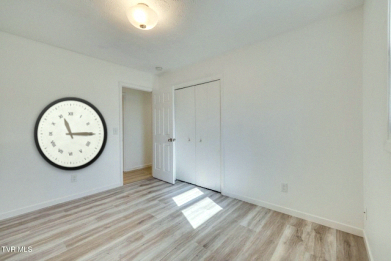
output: h=11 m=15
